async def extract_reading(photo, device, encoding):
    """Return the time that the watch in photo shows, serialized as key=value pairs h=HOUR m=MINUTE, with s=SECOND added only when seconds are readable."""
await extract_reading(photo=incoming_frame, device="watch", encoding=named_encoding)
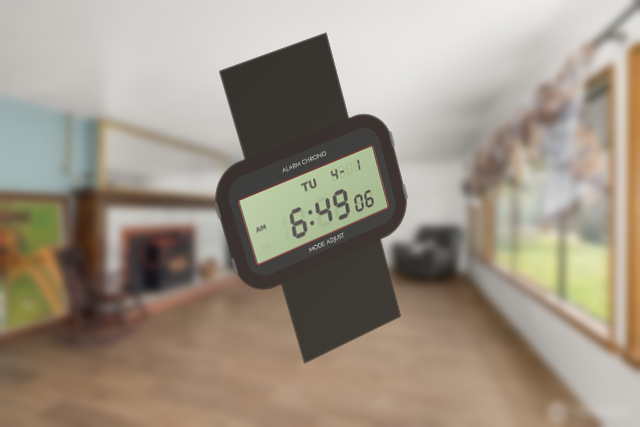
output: h=6 m=49 s=6
